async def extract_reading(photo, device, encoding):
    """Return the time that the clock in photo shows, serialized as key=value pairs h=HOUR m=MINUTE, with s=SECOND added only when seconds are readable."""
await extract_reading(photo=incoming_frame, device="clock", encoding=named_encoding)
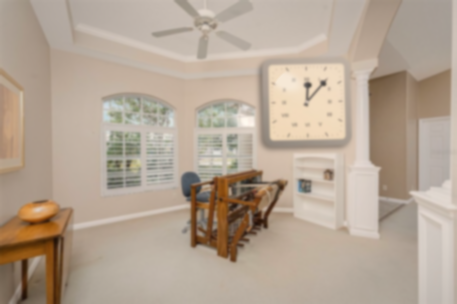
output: h=12 m=7
